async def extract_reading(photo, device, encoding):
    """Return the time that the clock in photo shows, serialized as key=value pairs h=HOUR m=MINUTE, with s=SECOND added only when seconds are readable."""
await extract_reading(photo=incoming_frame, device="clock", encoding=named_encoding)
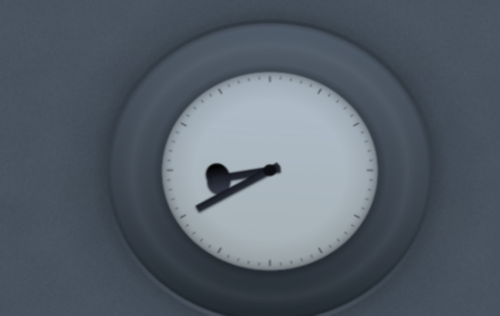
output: h=8 m=40
